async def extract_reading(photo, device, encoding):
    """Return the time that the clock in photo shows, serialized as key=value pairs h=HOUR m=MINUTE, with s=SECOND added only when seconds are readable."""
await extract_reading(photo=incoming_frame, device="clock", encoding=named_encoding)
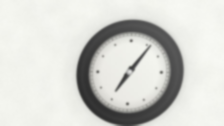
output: h=7 m=6
